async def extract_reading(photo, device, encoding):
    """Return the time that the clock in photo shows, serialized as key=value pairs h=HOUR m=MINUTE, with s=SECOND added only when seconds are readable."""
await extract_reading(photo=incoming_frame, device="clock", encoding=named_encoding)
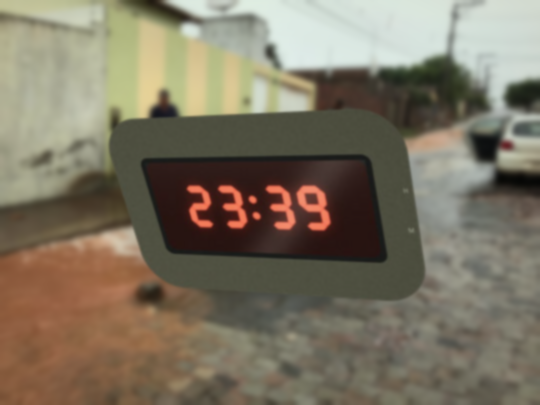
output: h=23 m=39
